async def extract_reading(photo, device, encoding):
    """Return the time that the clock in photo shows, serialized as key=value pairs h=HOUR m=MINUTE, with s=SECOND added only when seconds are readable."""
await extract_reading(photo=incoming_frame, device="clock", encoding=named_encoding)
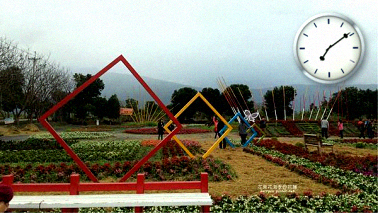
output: h=7 m=9
